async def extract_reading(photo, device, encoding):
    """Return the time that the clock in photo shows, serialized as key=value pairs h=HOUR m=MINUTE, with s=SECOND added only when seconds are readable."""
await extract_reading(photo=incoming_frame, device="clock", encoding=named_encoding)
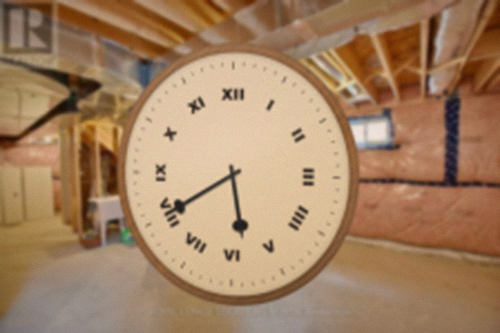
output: h=5 m=40
